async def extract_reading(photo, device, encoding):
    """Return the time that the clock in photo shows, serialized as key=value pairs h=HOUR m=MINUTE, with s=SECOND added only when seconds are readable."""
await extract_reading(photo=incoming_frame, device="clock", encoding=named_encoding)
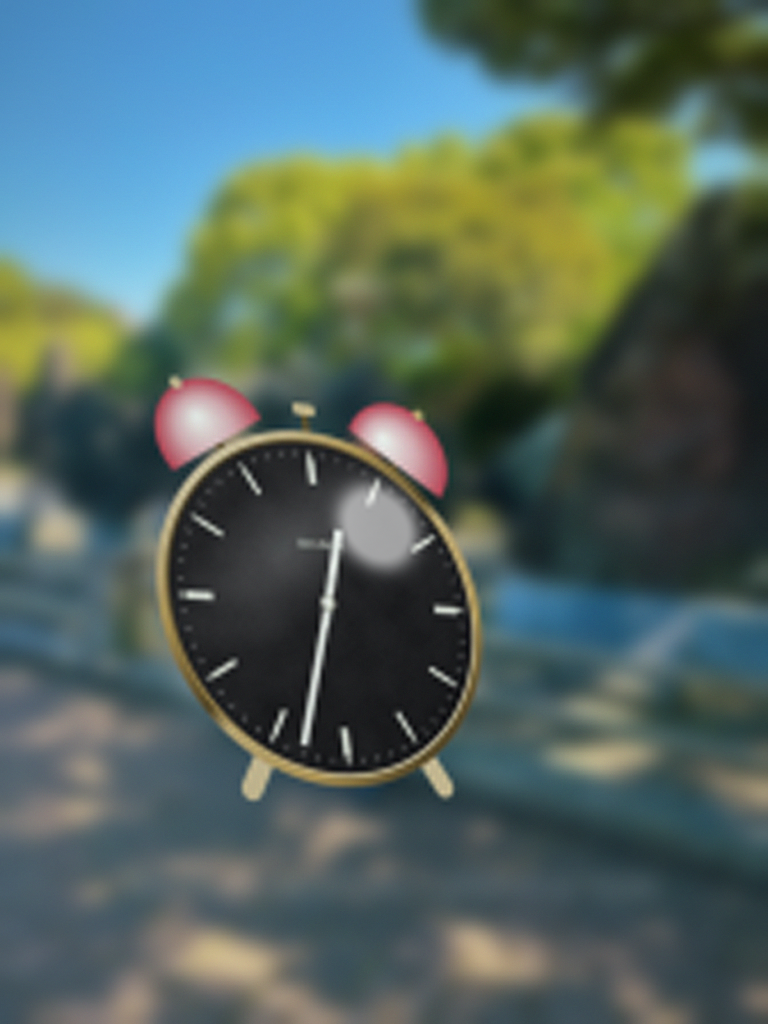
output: h=12 m=33
